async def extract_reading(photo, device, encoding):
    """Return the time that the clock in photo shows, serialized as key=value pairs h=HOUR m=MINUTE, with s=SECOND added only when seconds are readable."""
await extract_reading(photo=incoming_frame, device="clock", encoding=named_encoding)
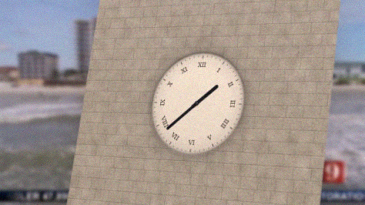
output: h=1 m=38
